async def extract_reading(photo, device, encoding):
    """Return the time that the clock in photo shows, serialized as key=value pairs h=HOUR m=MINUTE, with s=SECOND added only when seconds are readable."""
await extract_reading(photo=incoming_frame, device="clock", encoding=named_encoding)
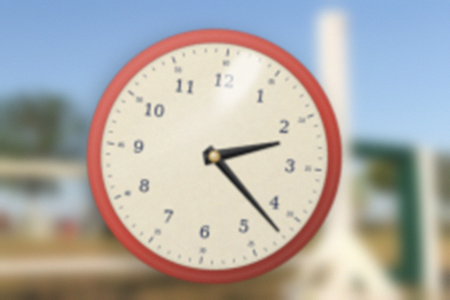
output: h=2 m=22
